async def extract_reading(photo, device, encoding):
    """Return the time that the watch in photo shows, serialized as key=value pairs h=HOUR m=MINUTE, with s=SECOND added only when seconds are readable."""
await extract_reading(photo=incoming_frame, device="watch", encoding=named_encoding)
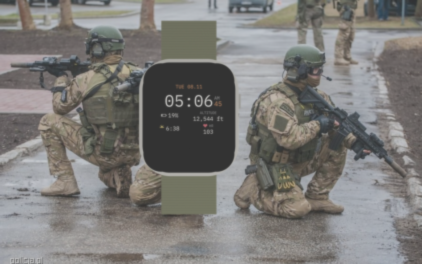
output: h=5 m=6
